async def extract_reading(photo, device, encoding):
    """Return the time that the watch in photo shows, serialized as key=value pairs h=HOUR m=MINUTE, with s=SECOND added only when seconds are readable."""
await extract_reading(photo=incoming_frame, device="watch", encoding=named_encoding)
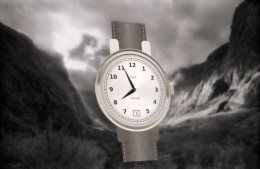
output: h=7 m=56
